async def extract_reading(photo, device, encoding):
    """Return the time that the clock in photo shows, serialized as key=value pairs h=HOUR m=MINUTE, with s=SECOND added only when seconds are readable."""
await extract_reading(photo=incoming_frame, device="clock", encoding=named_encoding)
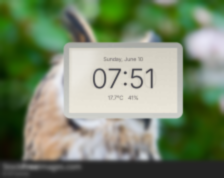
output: h=7 m=51
